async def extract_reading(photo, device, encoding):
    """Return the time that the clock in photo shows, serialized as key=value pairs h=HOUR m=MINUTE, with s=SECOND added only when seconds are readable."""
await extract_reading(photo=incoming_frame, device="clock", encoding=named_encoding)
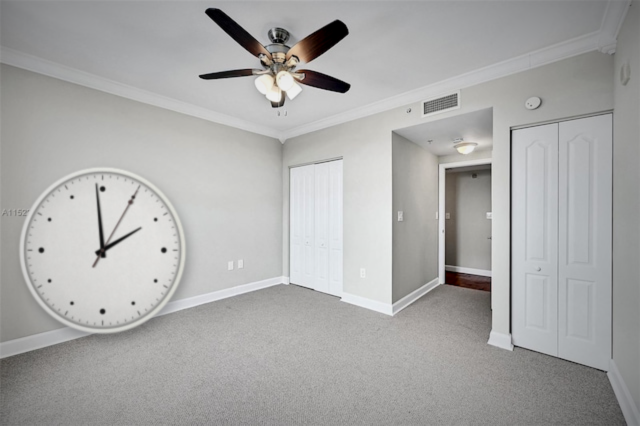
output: h=1 m=59 s=5
